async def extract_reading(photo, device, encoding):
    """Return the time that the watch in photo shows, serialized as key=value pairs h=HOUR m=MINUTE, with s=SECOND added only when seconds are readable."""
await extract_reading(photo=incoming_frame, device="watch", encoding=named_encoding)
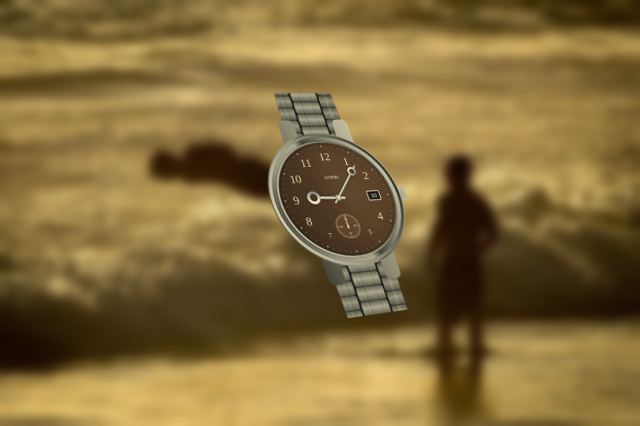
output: h=9 m=7
